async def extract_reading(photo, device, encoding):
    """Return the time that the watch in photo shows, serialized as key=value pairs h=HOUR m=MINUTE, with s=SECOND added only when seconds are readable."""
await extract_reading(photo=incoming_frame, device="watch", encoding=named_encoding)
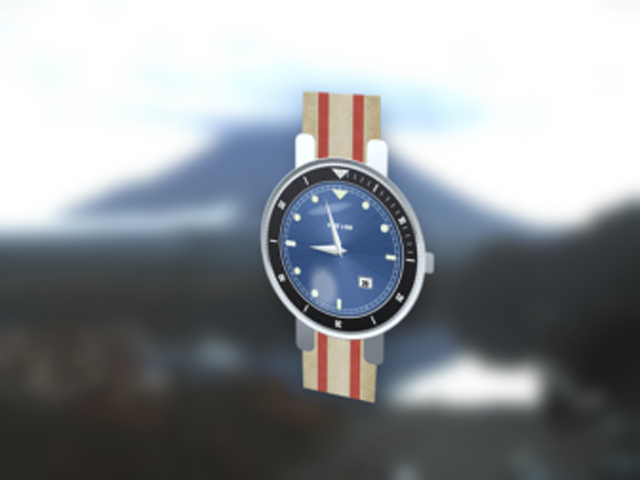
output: h=8 m=57
